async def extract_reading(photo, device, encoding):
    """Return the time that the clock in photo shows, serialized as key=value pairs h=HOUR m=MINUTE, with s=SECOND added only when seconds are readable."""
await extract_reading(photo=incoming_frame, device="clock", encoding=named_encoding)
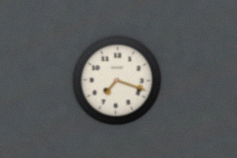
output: h=7 m=18
